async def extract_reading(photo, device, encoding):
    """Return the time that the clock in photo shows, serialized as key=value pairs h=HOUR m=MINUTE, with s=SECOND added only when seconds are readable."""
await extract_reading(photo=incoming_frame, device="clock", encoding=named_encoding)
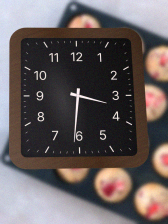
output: h=3 m=31
